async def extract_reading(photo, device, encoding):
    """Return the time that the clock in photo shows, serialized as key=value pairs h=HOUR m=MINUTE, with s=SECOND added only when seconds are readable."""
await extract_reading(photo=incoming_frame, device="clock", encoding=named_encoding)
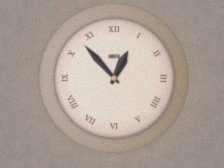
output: h=12 m=53
